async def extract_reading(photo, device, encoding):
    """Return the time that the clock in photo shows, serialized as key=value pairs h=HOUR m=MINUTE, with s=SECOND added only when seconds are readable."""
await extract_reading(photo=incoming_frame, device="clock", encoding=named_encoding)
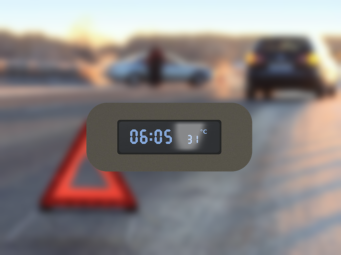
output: h=6 m=5
